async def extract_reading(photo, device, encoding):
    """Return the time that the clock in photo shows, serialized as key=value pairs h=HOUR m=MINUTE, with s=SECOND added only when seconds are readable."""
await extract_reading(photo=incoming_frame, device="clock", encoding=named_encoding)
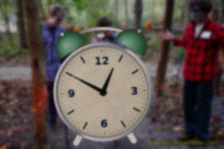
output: h=12 m=50
